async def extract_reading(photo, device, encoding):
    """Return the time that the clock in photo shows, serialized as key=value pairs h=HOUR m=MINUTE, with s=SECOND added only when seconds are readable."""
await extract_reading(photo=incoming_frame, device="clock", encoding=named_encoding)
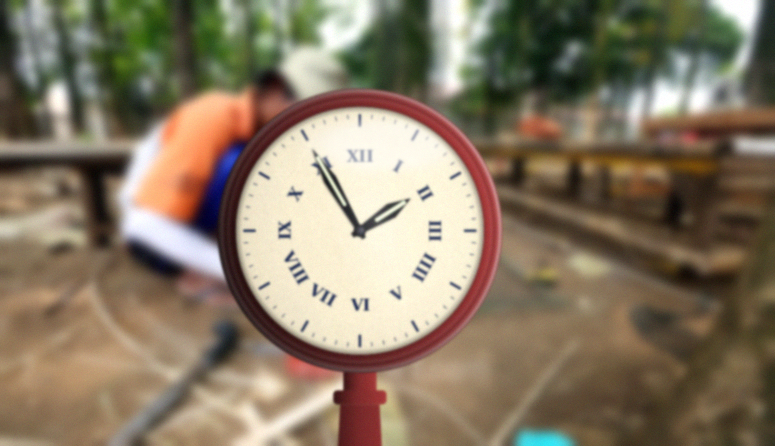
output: h=1 m=55
